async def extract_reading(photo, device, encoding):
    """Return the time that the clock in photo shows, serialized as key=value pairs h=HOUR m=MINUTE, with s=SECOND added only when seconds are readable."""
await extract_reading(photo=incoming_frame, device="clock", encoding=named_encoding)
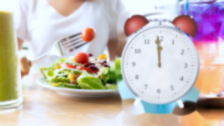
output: h=11 m=59
